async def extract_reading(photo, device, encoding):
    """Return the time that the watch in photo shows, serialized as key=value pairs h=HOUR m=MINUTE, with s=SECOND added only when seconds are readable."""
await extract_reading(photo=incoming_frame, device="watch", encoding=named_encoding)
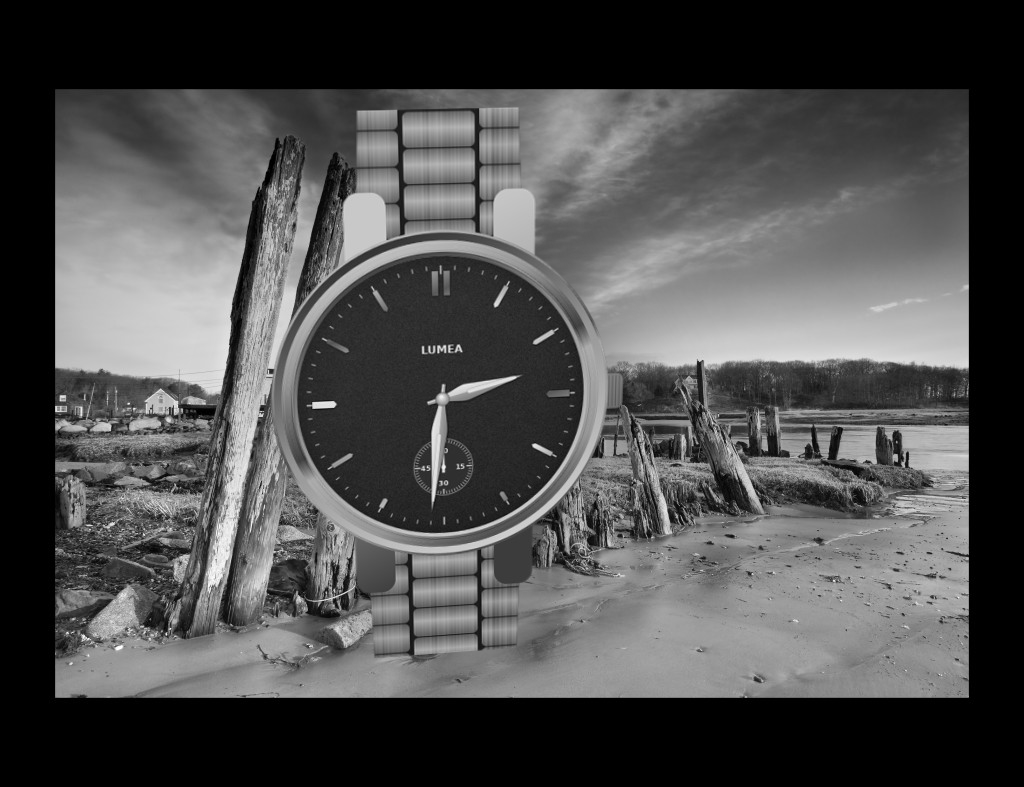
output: h=2 m=31
